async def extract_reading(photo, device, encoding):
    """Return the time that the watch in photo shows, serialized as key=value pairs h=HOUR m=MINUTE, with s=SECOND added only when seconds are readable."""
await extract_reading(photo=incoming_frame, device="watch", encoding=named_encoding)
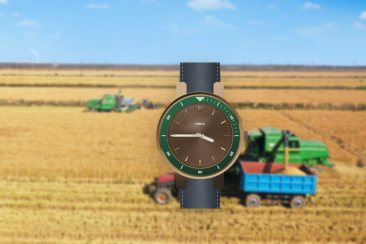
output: h=3 m=45
